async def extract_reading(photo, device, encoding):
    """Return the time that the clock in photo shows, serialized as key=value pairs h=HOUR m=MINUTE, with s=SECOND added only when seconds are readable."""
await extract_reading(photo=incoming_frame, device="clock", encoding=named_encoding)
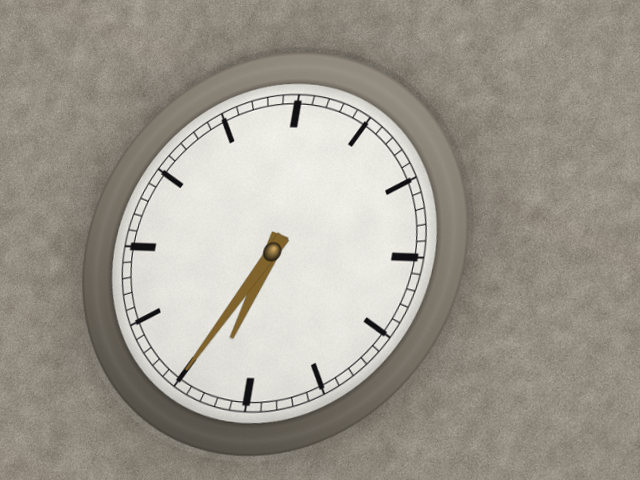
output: h=6 m=35
